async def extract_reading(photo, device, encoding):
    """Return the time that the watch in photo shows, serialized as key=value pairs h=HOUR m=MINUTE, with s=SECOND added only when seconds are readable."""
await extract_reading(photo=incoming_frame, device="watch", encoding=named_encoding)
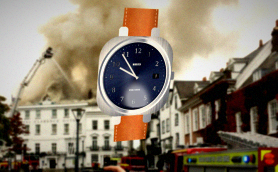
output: h=9 m=54
